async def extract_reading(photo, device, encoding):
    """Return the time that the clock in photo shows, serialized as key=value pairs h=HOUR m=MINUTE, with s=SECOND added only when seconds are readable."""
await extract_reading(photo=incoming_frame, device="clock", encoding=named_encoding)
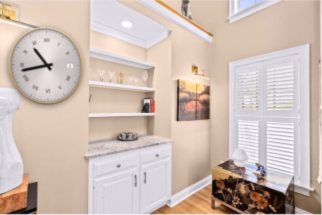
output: h=10 m=43
